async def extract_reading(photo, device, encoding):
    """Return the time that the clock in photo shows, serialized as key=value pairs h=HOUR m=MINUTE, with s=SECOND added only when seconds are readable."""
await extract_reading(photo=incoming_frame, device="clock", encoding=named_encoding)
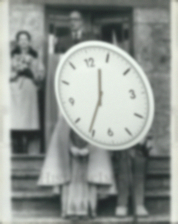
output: h=12 m=36
